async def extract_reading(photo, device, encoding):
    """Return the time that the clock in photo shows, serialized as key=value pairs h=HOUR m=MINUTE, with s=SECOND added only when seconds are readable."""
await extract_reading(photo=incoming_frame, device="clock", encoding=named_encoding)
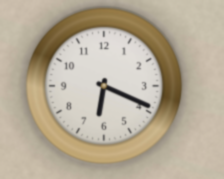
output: h=6 m=19
